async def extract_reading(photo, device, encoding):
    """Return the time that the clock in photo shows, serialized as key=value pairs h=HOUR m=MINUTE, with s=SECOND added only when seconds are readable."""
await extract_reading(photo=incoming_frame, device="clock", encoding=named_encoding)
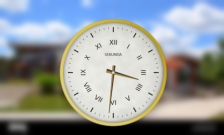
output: h=3 m=31
